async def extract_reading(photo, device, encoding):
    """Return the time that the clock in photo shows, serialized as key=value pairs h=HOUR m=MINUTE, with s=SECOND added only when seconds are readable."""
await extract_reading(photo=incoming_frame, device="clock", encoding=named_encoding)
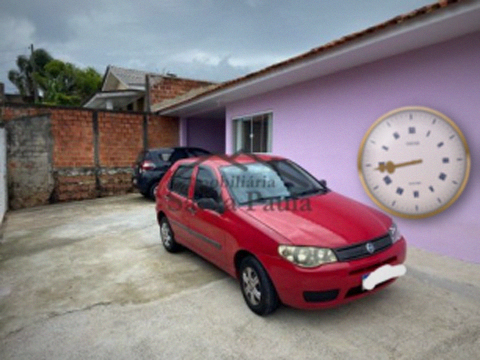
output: h=8 m=44
